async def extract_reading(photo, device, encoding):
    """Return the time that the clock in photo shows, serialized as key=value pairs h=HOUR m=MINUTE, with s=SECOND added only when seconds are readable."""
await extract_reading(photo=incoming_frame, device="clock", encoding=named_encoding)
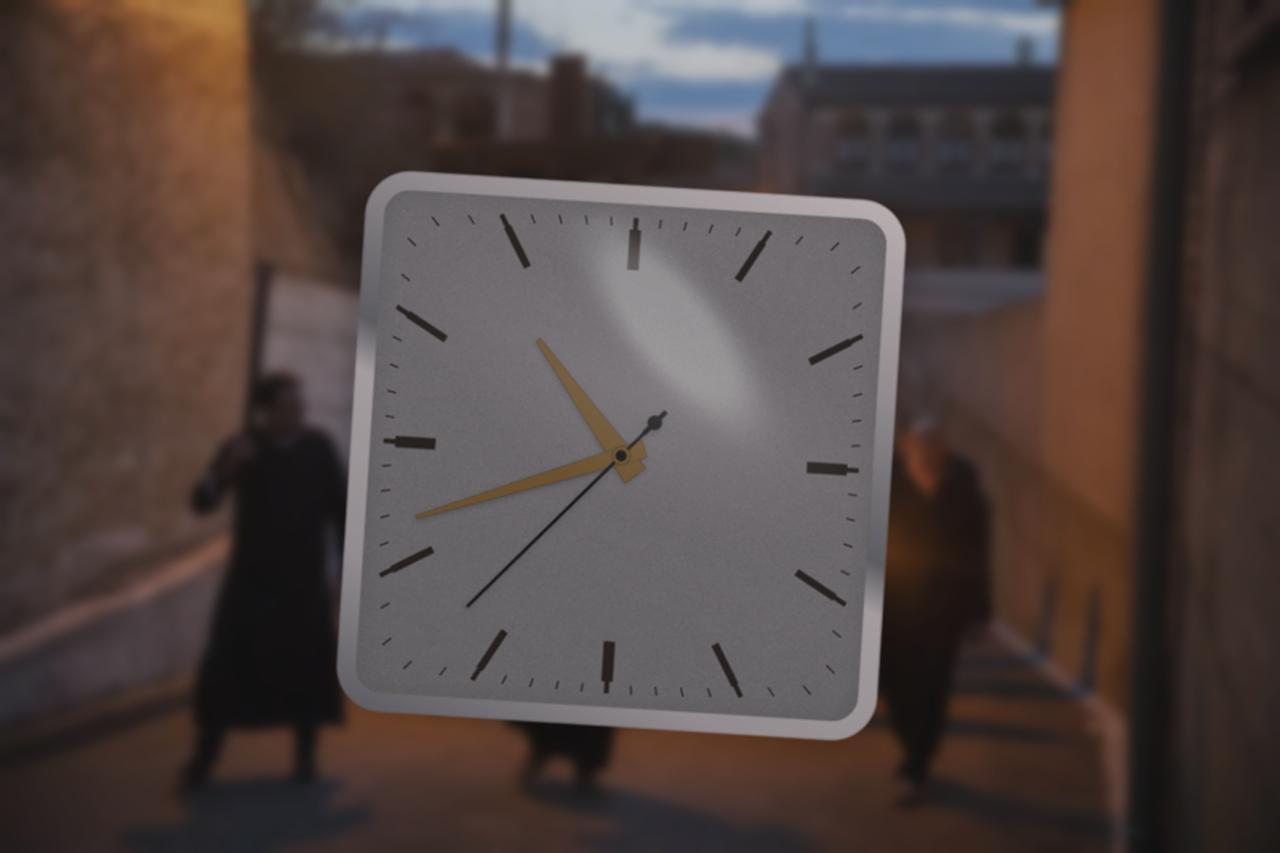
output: h=10 m=41 s=37
